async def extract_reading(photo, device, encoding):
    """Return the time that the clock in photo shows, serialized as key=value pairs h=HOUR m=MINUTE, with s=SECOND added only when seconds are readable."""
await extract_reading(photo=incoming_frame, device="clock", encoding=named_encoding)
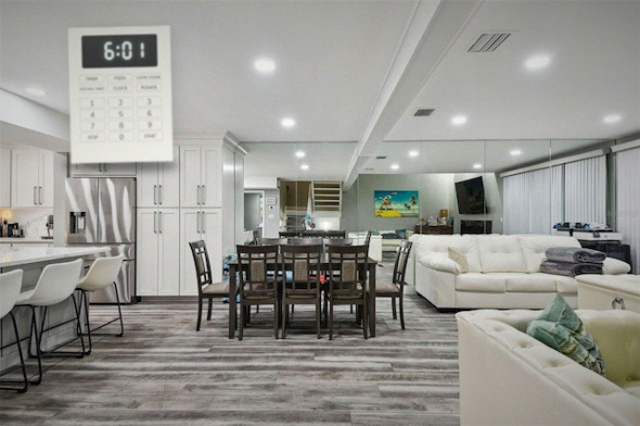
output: h=6 m=1
